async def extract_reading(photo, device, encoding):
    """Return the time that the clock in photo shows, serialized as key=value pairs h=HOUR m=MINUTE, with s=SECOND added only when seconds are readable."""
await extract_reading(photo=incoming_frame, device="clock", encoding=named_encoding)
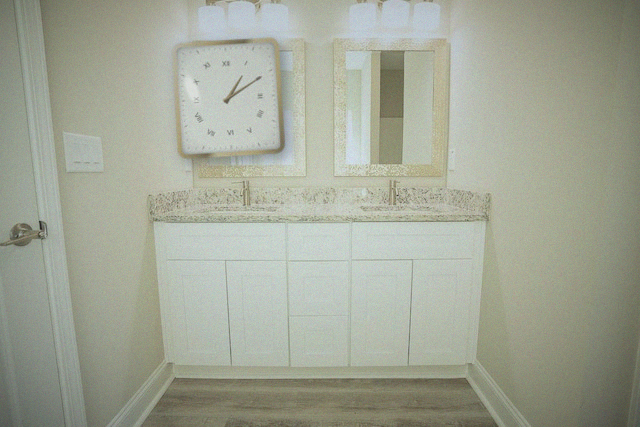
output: h=1 m=10
